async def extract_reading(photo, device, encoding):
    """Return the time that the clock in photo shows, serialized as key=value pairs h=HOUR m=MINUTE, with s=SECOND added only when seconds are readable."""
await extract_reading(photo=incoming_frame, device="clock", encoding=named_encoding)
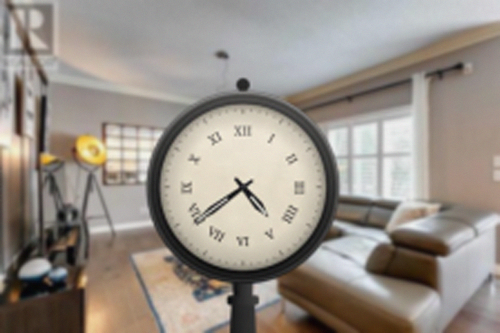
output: h=4 m=39
